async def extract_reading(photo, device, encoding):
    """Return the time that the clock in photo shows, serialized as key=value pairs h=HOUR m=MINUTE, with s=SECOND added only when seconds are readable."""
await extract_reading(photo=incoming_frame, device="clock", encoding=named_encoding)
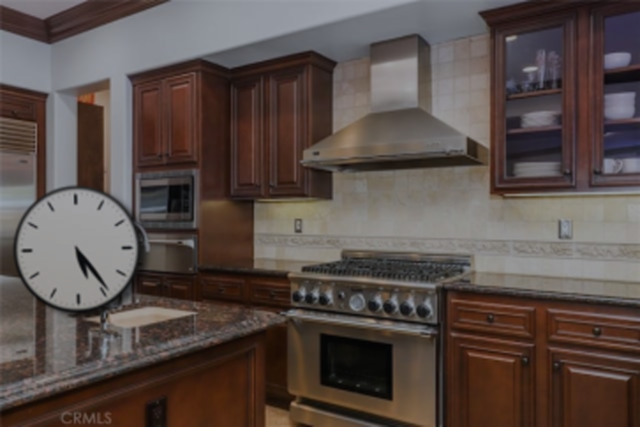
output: h=5 m=24
